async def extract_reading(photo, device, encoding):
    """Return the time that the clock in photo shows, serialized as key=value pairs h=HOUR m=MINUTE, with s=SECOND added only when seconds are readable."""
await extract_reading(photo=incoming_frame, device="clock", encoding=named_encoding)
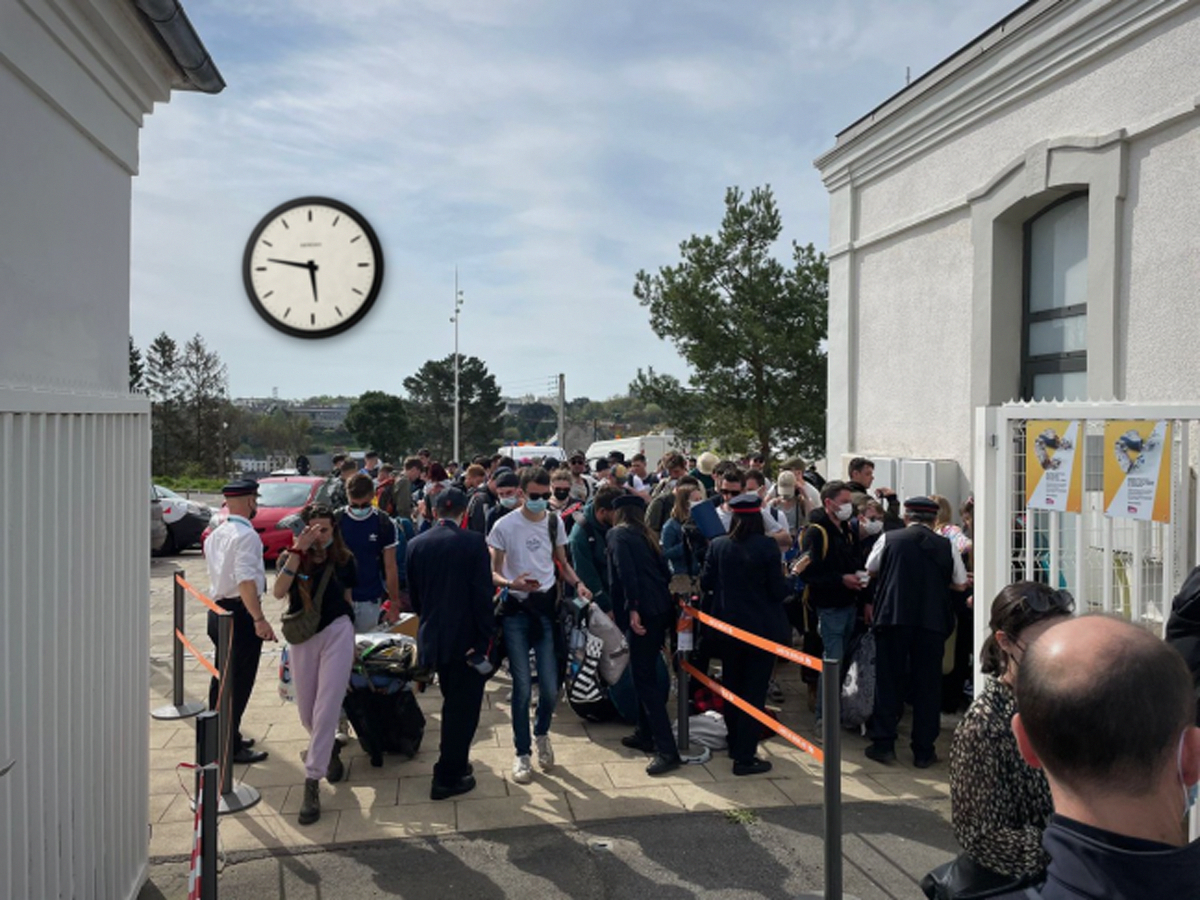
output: h=5 m=47
